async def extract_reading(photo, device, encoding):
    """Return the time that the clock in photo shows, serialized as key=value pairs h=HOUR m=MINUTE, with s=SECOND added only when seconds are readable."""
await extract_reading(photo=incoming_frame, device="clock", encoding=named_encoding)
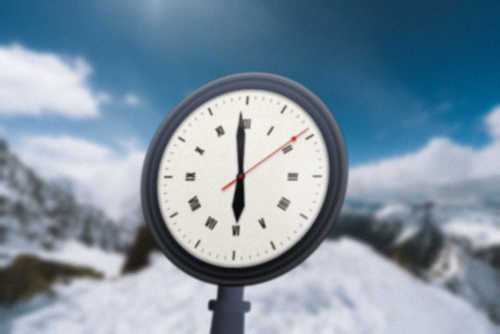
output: h=5 m=59 s=9
